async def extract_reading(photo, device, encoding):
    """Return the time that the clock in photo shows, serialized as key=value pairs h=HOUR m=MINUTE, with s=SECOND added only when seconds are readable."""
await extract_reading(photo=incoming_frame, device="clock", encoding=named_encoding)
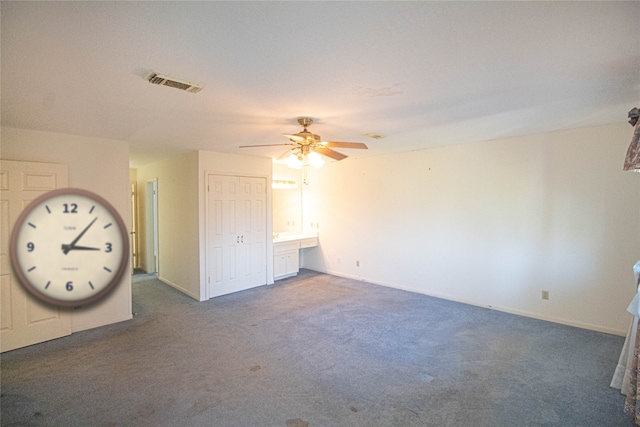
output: h=3 m=7
